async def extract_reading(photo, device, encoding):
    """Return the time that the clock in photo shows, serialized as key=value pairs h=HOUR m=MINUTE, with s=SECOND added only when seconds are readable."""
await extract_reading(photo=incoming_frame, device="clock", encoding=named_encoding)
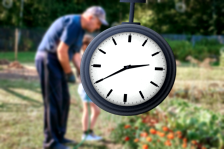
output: h=2 m=40
